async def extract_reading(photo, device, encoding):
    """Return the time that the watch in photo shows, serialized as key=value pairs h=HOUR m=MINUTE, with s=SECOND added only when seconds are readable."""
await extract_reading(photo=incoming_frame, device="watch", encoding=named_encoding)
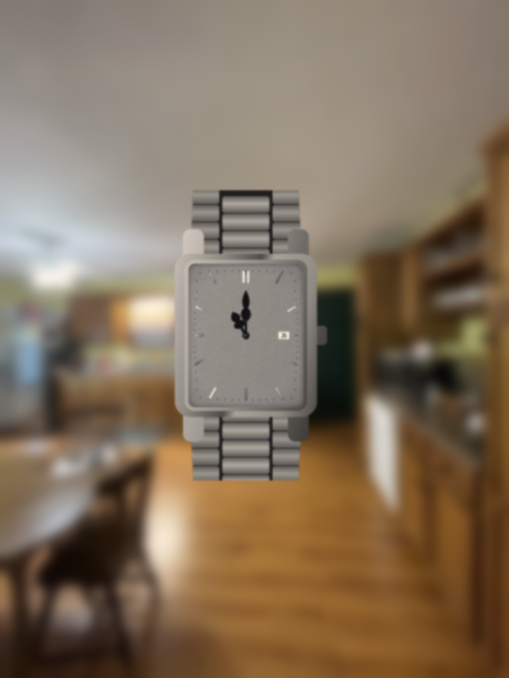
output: h=11 m=0
